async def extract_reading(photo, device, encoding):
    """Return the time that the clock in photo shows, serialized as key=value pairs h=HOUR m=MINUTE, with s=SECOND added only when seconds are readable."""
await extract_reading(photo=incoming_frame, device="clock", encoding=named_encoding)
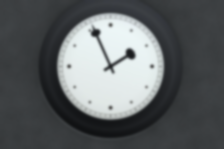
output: h=1 m=56
